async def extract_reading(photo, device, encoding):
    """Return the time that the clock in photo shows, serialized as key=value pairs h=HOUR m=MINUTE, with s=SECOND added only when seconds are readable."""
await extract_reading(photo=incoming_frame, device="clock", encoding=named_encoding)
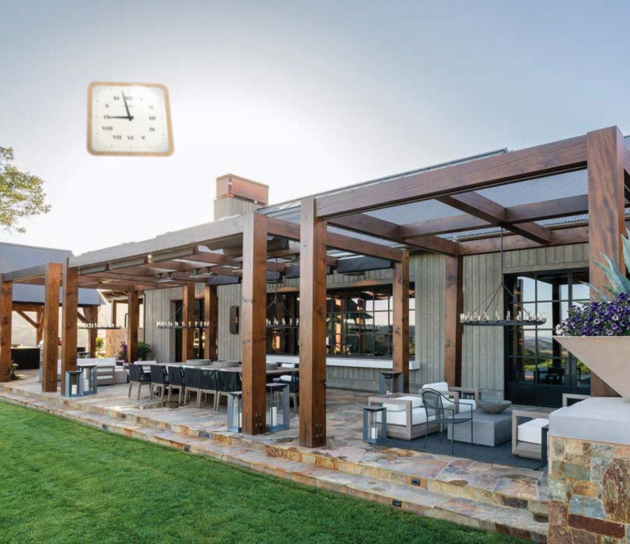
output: h=8 m=58
